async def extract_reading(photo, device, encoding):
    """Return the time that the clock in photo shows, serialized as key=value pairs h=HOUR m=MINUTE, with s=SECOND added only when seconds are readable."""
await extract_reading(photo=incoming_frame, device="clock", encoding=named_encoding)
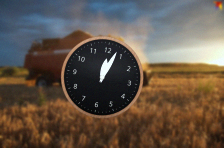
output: h=12 m=3
